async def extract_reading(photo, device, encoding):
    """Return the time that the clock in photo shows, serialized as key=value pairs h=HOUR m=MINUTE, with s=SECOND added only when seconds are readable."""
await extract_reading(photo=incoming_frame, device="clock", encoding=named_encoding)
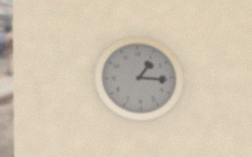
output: h=1 m=16
